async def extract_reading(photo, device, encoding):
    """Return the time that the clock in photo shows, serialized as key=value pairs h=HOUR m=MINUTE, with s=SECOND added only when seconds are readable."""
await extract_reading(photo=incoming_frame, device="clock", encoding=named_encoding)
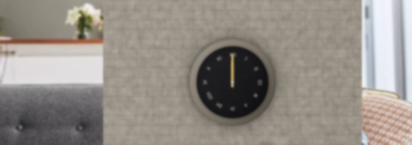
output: h=12 m=0
